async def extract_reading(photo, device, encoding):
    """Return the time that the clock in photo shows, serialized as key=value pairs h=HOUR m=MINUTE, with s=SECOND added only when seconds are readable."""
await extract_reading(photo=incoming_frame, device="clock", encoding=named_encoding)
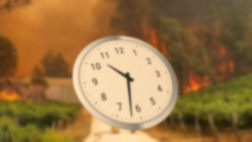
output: h=10 m=32
